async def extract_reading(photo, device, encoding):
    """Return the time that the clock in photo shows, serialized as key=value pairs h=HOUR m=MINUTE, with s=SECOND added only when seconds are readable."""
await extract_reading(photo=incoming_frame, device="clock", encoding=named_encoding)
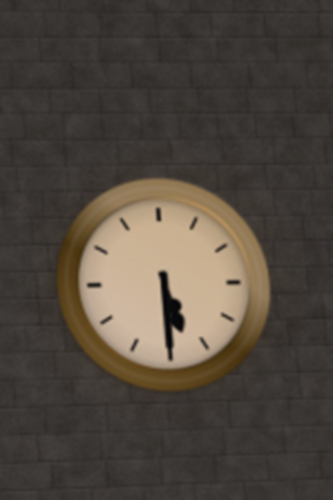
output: h=5 m=30
